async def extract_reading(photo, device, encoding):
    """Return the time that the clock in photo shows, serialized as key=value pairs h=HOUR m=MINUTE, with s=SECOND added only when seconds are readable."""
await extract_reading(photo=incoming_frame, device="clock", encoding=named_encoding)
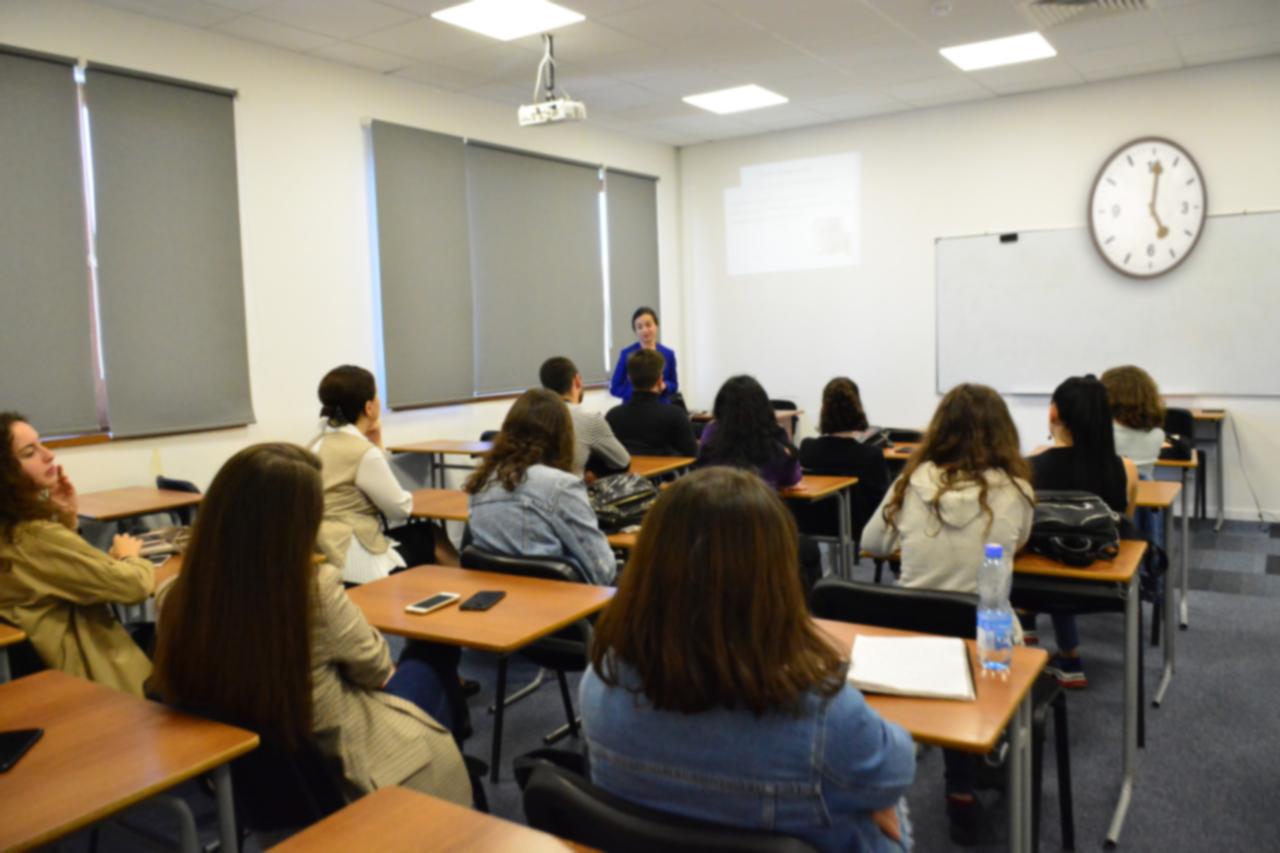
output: h=5 m=1
